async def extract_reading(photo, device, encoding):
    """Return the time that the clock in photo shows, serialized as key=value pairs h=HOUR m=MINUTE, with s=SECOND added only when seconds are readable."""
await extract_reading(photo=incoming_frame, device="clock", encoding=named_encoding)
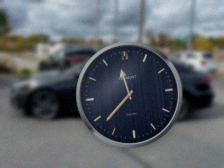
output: h=11 m=38
